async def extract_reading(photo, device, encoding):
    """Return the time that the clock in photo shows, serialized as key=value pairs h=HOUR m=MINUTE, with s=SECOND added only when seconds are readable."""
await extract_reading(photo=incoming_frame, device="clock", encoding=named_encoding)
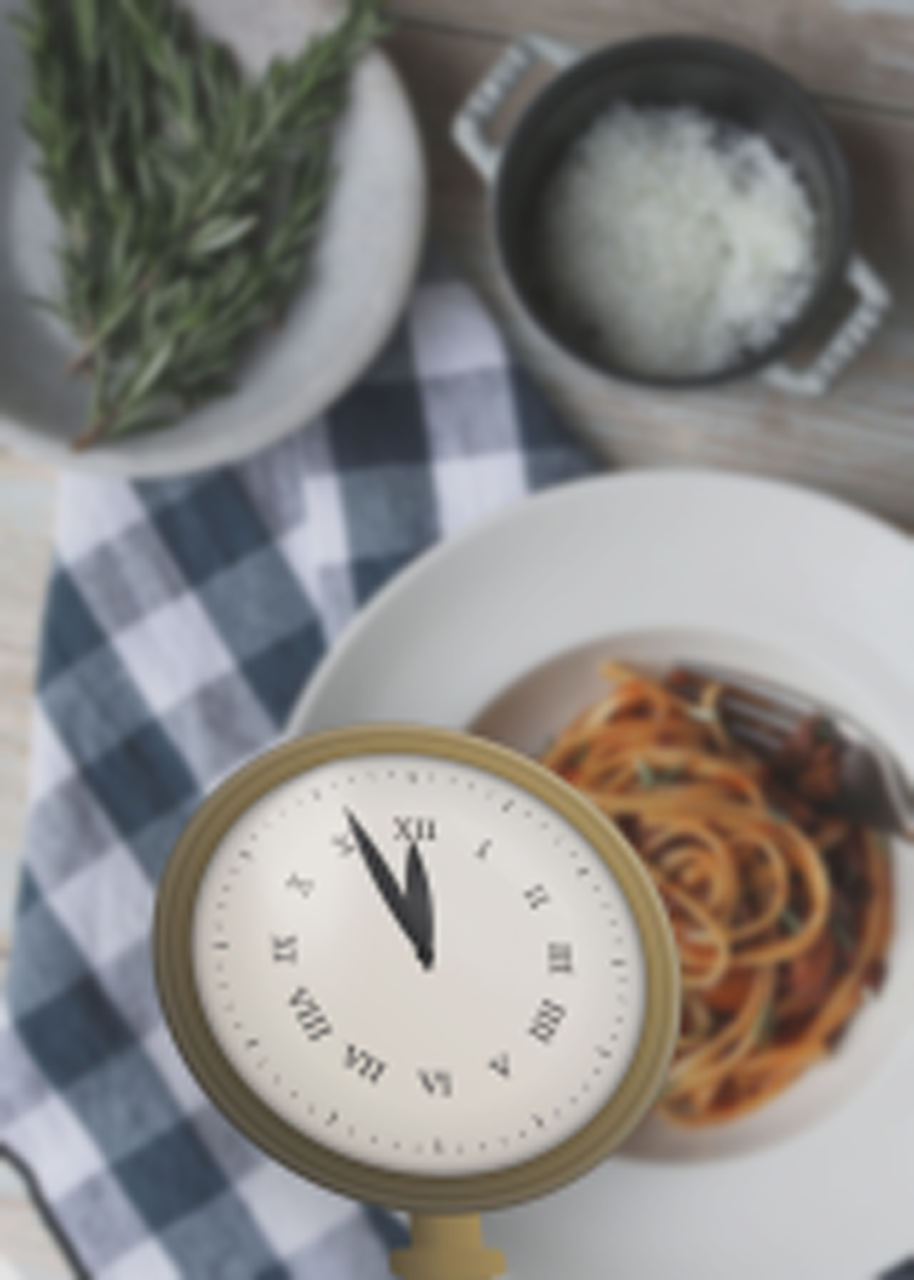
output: h=11 m=56
